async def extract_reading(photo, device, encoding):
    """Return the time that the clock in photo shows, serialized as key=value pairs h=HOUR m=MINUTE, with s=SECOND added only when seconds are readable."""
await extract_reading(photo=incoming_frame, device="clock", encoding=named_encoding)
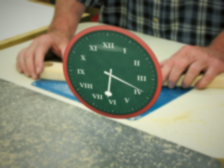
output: h=6 m=19
